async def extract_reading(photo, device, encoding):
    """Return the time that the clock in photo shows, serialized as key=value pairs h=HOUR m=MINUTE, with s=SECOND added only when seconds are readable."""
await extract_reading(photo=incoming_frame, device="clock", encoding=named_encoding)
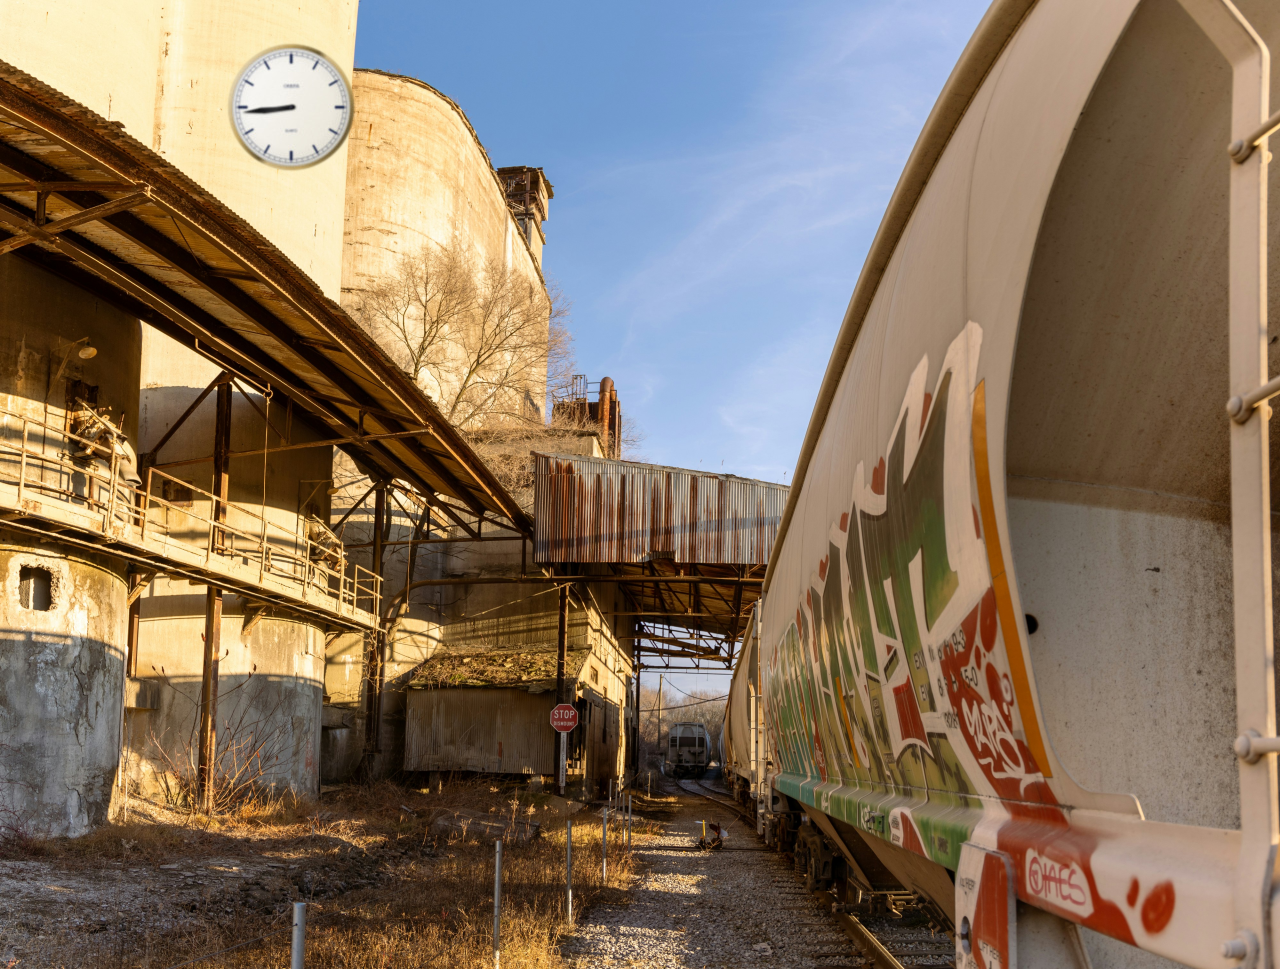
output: h=8 m=44
